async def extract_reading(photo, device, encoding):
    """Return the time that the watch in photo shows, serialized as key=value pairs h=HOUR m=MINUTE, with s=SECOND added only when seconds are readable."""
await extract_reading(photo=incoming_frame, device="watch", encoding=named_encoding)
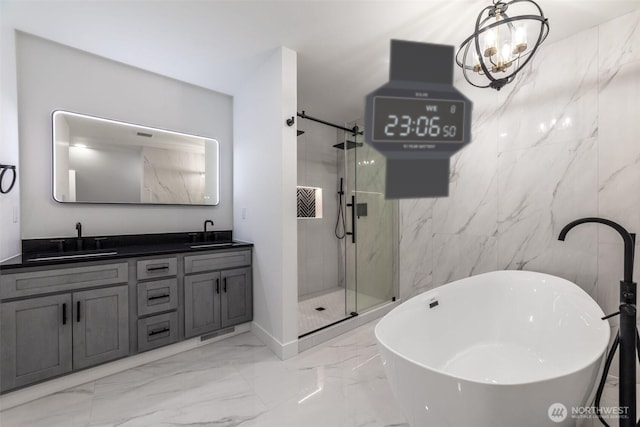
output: h=23 m=6 s=50
